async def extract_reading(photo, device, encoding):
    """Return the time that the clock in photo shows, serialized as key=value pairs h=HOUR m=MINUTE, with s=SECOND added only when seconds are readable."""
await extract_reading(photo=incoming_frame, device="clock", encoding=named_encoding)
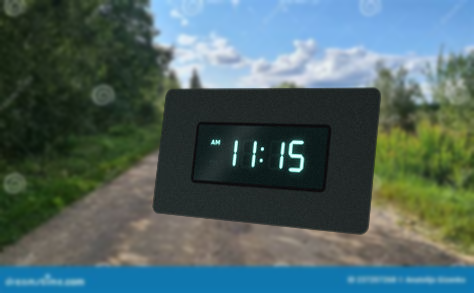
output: h=11 m=15
